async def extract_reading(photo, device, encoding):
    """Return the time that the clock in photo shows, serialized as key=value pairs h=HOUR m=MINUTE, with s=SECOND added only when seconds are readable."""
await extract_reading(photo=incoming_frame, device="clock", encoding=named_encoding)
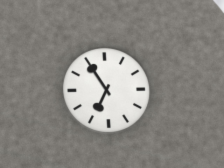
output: h=6 m=55
